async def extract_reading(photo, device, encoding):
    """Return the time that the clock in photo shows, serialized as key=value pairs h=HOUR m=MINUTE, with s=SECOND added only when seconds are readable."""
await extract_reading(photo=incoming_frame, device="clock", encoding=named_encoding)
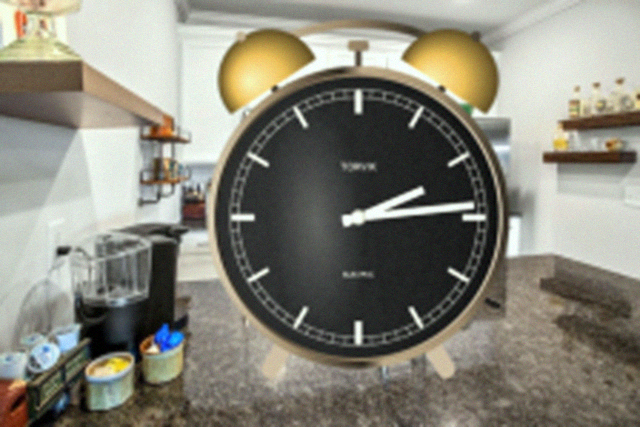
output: h=2 m=14
